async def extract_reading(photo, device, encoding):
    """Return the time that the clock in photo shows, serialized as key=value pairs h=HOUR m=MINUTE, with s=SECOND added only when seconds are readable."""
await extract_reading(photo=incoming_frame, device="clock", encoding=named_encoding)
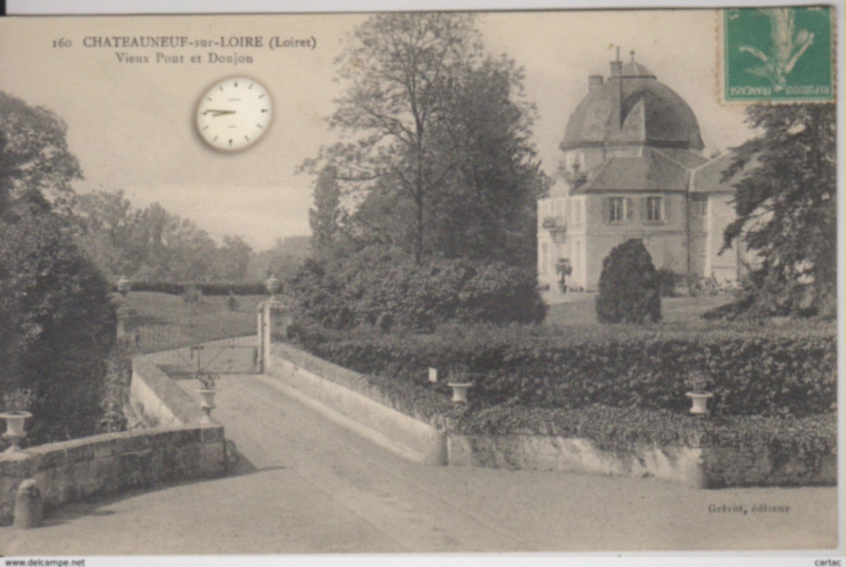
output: h=8 m=46
